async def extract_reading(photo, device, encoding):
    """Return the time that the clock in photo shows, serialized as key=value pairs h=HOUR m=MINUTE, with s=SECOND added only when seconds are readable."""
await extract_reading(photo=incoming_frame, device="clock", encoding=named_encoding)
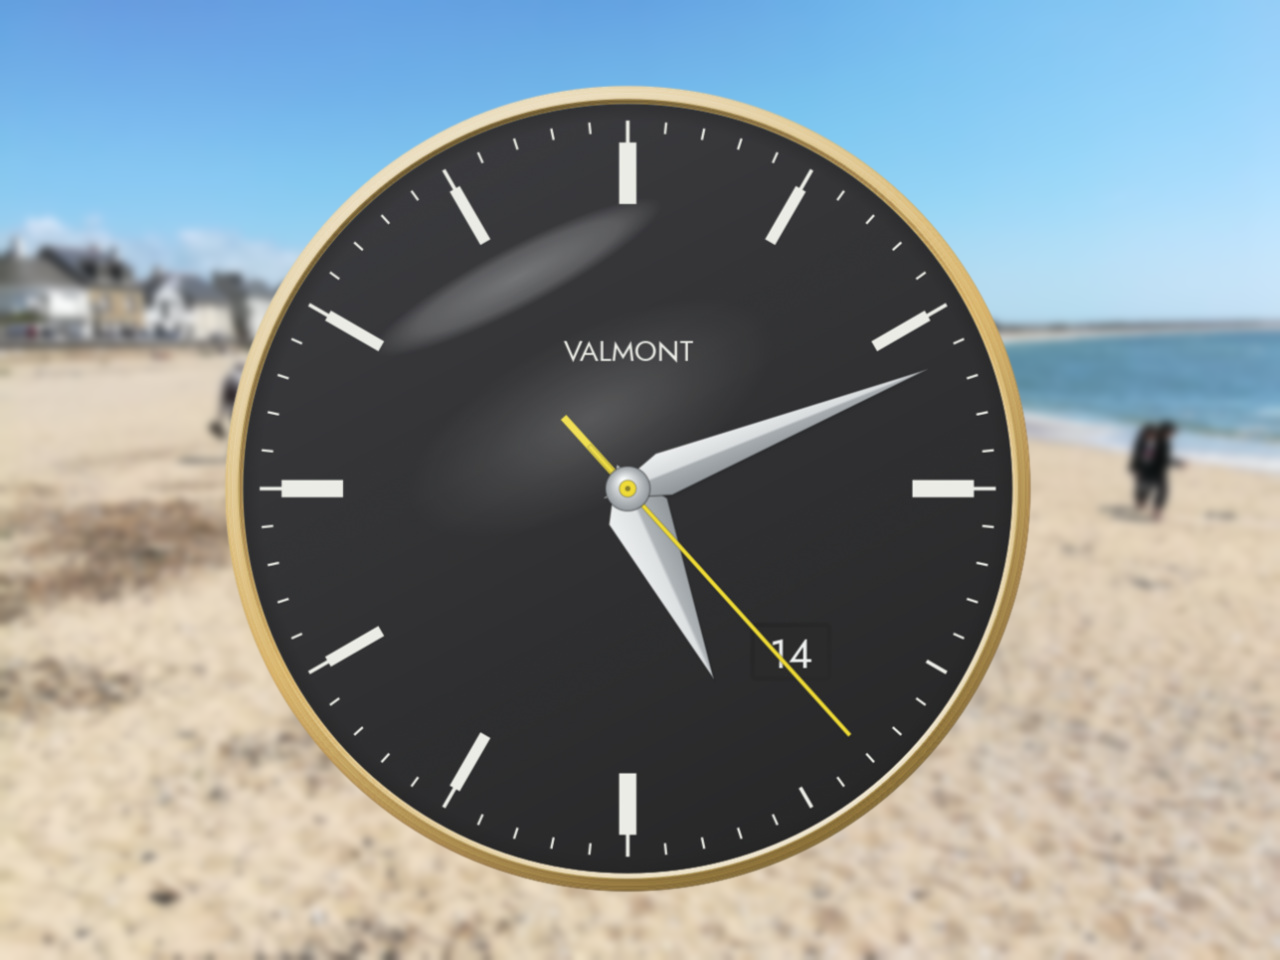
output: h=5 m=11 s=23
